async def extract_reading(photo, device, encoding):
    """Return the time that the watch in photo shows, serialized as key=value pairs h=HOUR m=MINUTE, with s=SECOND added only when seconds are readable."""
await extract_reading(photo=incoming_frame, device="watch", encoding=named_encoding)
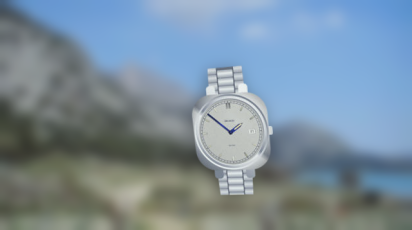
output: h=1 m=52
